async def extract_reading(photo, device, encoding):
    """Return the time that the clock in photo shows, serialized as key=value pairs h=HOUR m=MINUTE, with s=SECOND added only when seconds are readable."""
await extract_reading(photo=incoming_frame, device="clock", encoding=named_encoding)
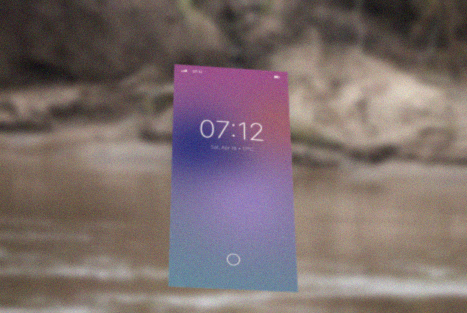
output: h=7 m=12
